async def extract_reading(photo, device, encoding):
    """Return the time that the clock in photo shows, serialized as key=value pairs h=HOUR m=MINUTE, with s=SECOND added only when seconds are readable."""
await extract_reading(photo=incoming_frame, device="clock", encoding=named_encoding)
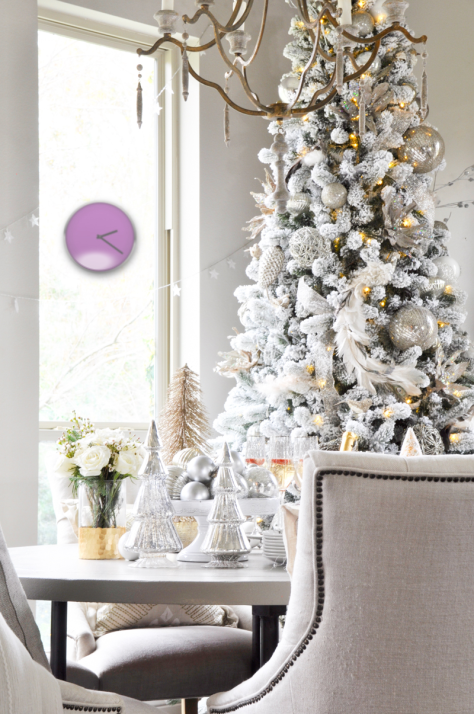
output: h=2 m=21
